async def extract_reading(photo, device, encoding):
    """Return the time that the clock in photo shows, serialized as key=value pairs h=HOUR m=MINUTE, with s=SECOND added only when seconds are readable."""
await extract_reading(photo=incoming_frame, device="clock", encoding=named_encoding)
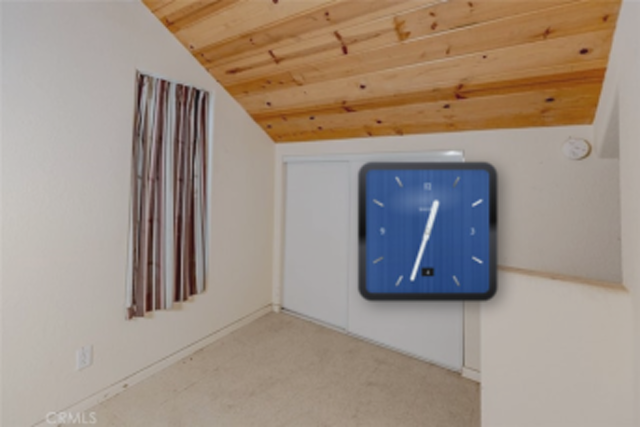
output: h=12 m=33
